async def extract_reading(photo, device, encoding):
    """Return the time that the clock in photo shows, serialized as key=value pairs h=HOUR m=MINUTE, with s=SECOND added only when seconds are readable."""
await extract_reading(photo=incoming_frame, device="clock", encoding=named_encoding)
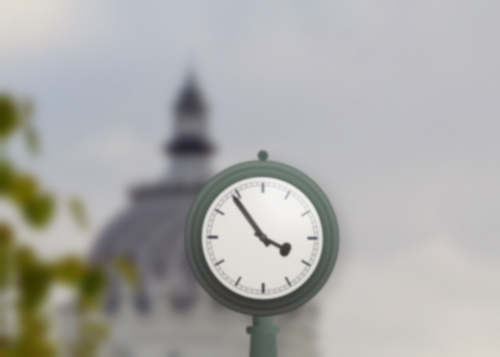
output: h=3 m=54
